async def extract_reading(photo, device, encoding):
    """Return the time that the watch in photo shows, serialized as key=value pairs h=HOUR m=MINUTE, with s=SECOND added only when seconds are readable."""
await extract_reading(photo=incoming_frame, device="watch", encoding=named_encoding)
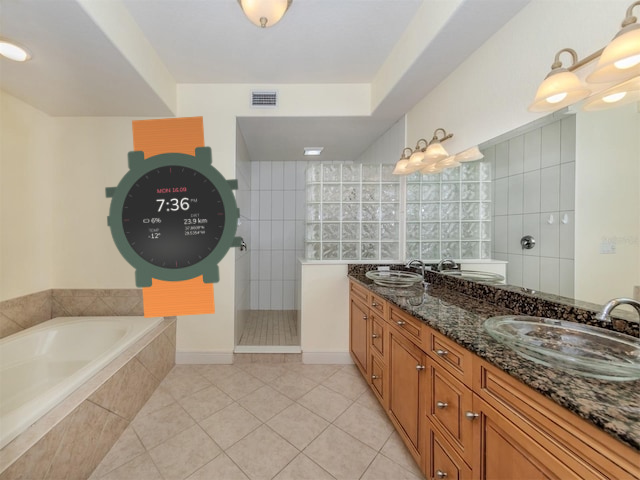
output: h=7 m=36
